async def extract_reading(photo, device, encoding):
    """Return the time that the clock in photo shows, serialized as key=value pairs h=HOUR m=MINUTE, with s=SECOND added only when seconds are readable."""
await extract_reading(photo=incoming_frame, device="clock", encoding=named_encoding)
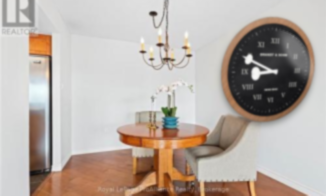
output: h=8 m=49
